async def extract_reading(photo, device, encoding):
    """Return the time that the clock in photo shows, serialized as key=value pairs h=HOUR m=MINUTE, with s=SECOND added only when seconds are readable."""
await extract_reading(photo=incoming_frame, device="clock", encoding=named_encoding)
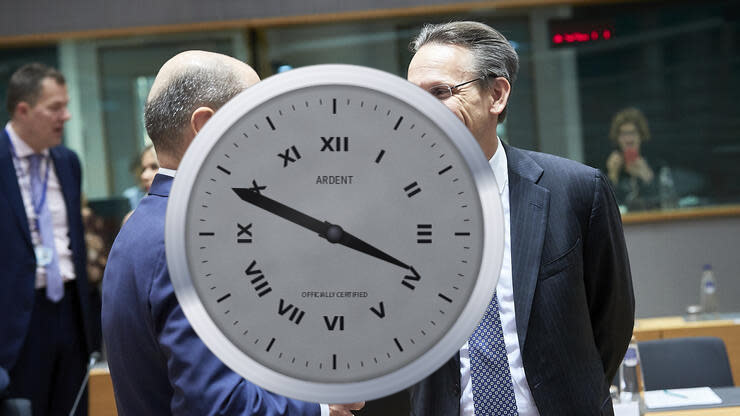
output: h=3 m=49
